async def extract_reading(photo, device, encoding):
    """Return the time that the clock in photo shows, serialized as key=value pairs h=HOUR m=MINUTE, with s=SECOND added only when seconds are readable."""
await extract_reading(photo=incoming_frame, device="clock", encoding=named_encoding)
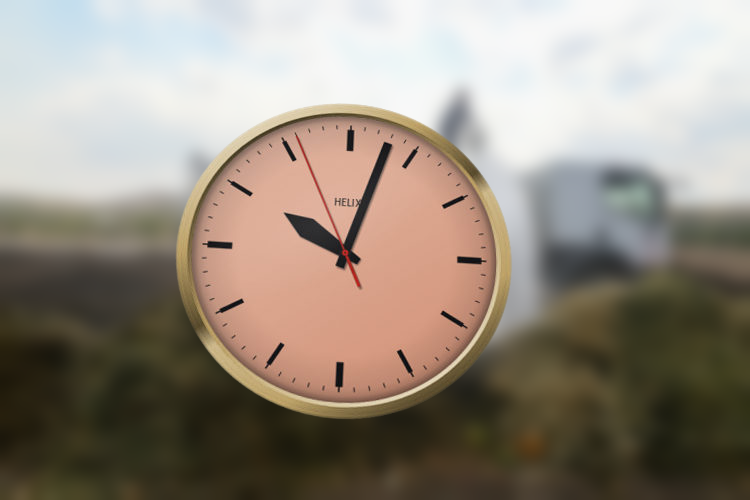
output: h=10 m=2 s=56
